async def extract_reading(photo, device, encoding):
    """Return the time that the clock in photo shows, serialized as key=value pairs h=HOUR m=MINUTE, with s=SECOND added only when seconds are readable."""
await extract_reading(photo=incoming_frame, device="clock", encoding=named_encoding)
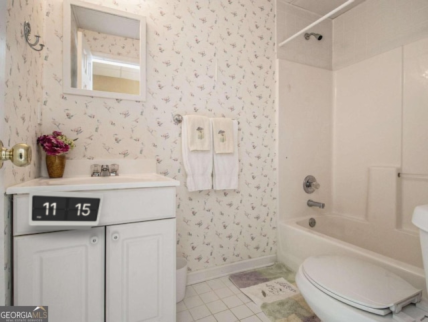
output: h=11 m=15
